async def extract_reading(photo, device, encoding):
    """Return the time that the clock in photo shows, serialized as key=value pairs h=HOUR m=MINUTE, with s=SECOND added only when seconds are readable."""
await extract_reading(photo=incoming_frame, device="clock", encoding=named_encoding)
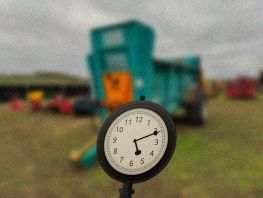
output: h=5 m=11
